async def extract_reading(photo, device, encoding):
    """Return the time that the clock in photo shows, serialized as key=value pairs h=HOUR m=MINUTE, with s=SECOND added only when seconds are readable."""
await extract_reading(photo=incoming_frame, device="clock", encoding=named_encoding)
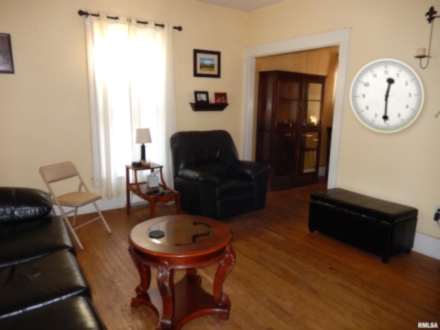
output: h=12 m=31
